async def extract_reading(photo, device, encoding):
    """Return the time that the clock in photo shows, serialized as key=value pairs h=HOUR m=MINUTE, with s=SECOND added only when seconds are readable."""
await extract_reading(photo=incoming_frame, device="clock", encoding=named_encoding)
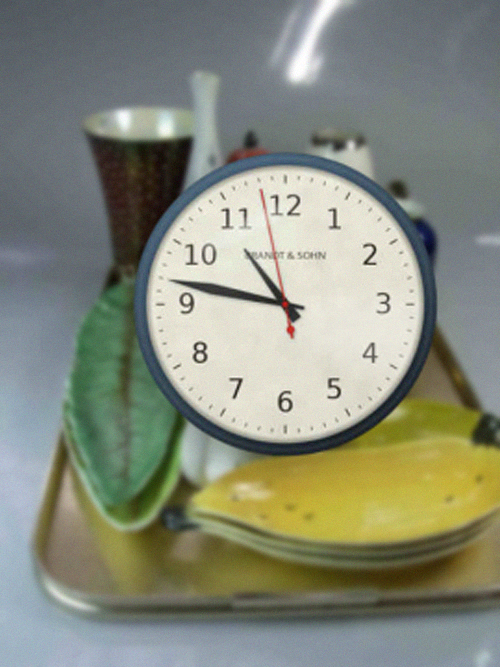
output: h=10 m=46 s=58
